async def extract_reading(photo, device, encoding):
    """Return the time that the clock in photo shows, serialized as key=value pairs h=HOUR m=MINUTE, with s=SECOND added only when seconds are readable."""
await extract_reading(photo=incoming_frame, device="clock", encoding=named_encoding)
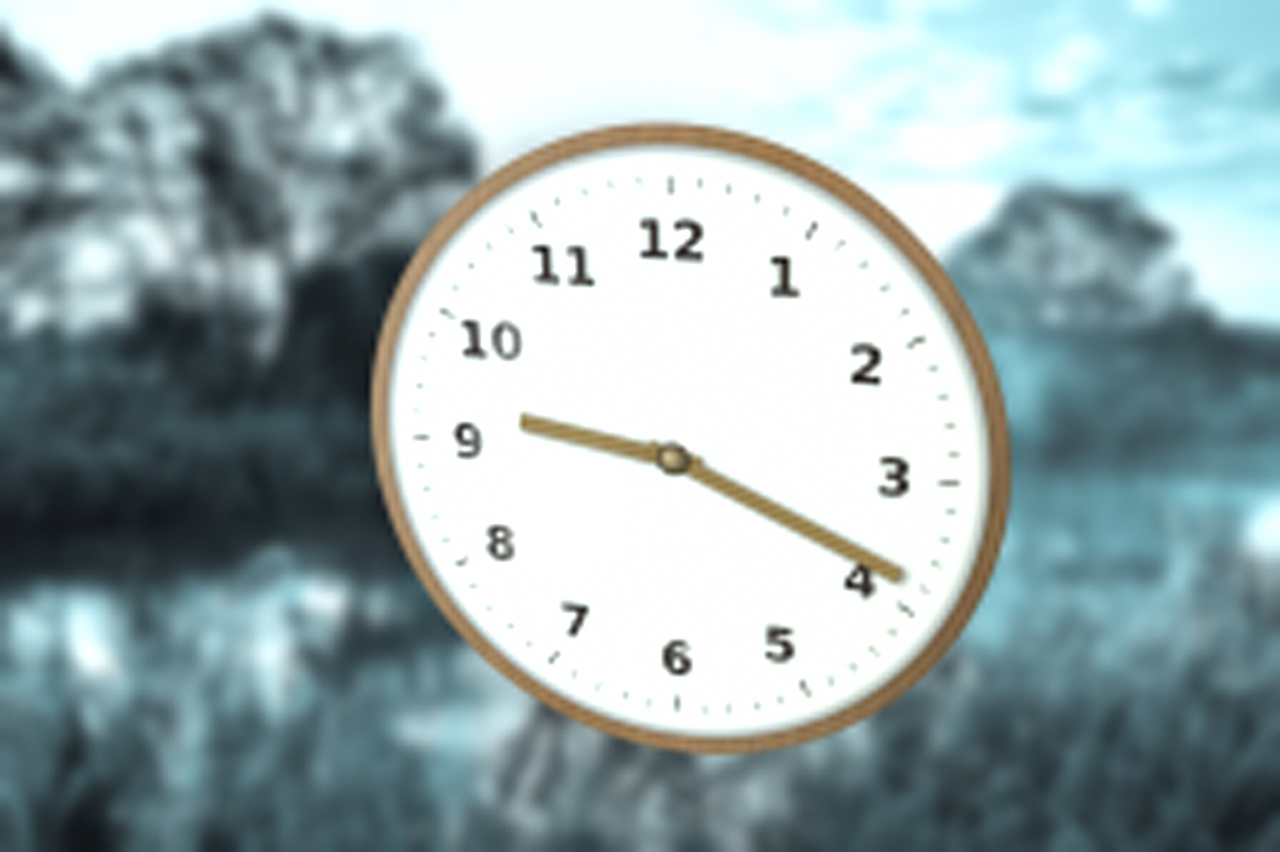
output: h=9 m=19
